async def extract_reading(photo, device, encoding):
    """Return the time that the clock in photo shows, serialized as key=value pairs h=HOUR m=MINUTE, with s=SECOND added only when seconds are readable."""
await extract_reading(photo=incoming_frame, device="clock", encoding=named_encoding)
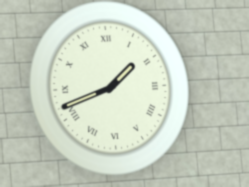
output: h=1 m=42
